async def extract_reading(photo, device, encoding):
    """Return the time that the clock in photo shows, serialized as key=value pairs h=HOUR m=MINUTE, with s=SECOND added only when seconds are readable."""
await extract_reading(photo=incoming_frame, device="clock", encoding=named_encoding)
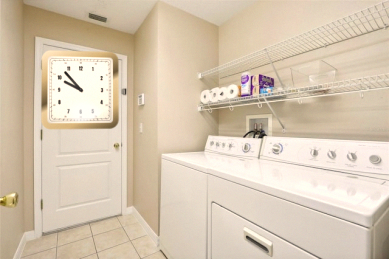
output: h=9 m=53
